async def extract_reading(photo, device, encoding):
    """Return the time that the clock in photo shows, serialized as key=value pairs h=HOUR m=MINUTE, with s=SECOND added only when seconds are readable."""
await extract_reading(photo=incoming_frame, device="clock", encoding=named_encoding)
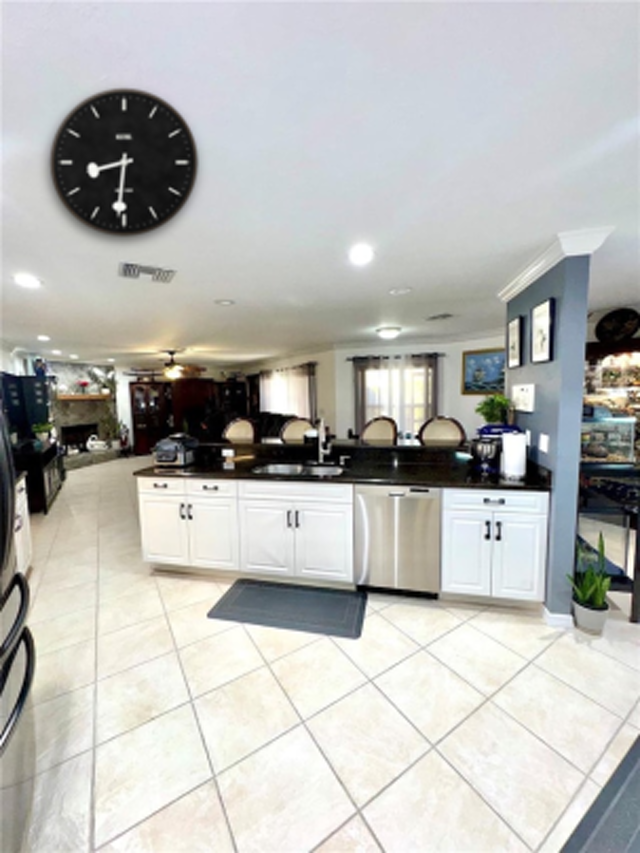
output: h=8 m=31
